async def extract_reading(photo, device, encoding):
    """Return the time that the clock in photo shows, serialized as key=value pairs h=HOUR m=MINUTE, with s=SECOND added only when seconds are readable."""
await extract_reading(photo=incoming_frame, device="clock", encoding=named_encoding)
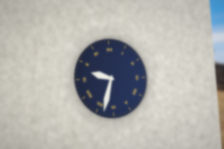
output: h=9 m=33
